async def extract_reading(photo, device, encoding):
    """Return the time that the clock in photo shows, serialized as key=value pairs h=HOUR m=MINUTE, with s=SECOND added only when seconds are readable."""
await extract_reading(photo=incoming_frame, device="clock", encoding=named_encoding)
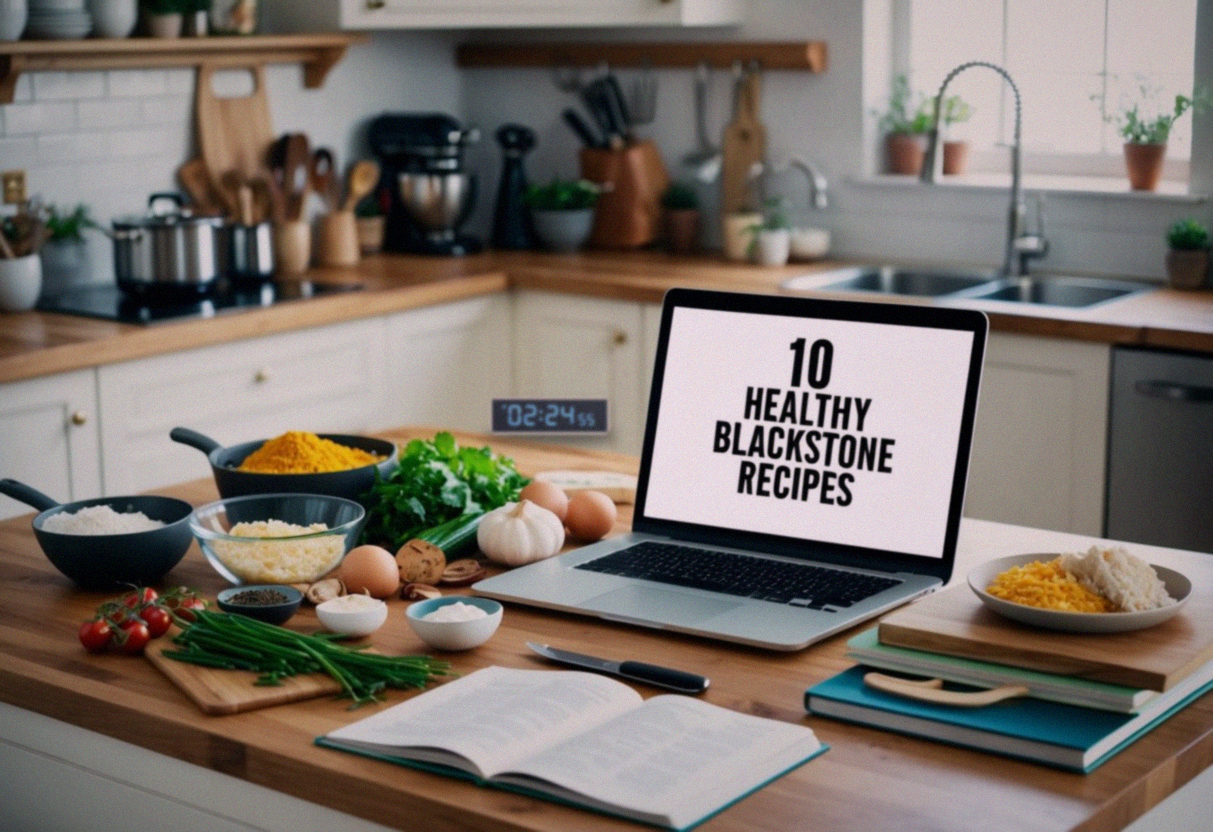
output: h=2 m=24
